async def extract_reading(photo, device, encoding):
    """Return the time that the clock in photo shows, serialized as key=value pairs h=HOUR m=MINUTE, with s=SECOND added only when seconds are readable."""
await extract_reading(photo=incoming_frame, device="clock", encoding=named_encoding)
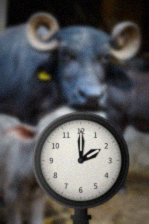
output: h=2 m=0
